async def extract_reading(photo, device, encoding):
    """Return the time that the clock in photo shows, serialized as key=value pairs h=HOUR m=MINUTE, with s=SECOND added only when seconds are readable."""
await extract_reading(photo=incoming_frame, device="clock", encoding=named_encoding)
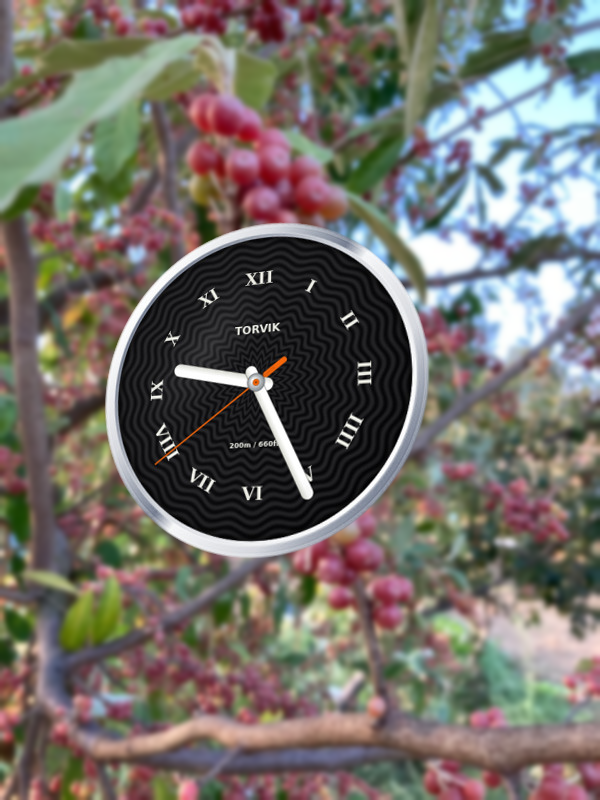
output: h=9 m=25 s=39
